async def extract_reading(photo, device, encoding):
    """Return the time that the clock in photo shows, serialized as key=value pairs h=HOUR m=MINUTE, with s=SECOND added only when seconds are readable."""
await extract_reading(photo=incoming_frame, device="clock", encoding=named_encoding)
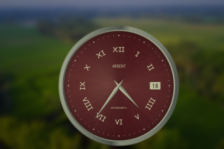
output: h=4 m=36
